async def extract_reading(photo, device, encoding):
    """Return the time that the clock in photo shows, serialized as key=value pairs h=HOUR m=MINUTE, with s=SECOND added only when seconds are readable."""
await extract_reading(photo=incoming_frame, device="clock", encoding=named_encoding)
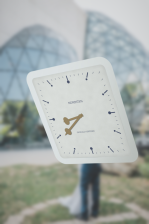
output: h=8 m=39
